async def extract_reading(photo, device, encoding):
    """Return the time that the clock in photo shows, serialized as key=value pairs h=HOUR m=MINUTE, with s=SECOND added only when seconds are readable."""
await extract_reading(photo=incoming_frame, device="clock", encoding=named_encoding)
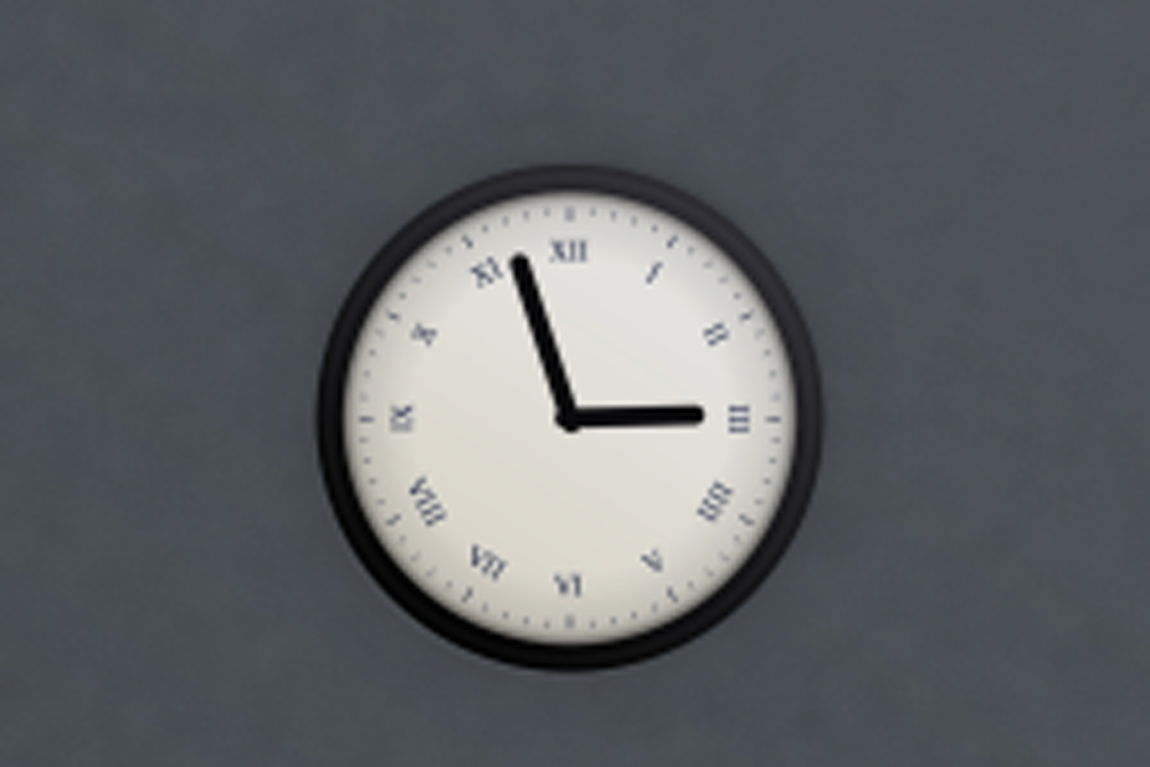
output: h=2 m=57
